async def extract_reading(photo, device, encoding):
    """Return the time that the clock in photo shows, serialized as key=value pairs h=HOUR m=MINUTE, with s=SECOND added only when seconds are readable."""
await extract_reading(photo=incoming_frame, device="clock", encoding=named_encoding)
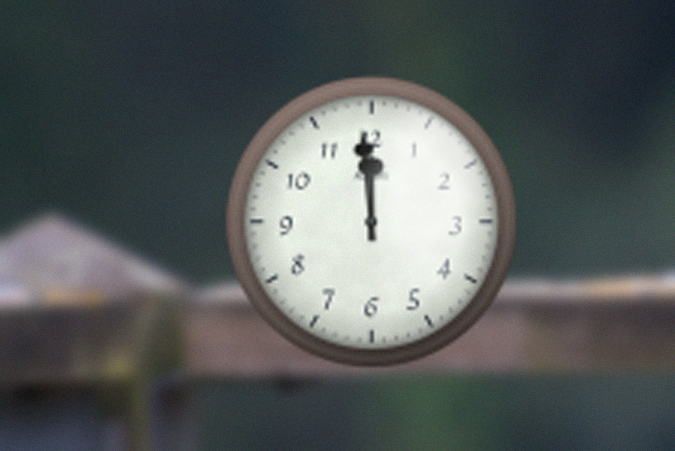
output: h=11 m=59
